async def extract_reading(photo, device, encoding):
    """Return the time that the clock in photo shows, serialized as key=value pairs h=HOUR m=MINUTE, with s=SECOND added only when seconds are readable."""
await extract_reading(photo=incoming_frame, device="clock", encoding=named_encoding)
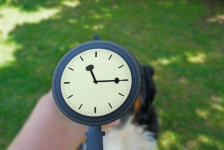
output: h=11 m=15
